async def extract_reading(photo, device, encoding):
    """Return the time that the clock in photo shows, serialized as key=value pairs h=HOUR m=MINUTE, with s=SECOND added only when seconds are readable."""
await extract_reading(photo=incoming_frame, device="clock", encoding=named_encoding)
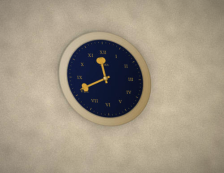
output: h=11 m=41
